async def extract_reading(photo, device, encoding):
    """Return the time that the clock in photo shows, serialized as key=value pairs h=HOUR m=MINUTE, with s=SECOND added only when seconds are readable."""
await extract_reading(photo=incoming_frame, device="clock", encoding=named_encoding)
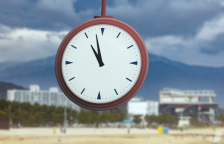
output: h=10 m=58
